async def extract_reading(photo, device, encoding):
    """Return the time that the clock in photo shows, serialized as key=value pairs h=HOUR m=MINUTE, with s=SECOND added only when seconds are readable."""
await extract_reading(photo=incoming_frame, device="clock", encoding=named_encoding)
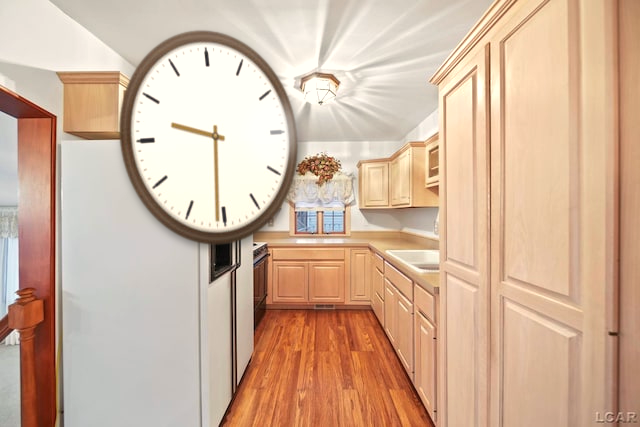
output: h=9 m=31
